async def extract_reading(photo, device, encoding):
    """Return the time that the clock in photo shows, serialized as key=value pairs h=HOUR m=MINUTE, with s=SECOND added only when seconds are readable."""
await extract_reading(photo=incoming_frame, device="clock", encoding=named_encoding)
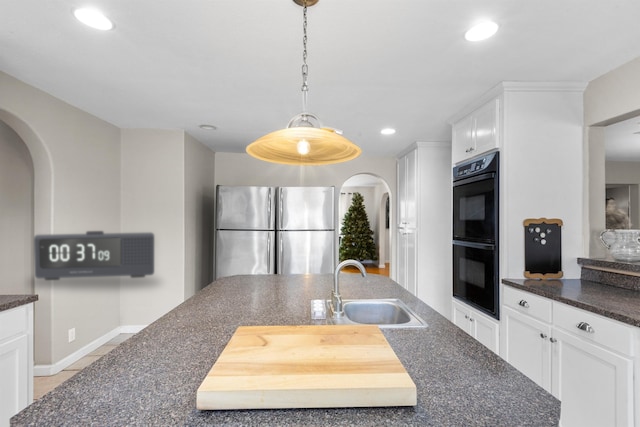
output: h=0 m=37
